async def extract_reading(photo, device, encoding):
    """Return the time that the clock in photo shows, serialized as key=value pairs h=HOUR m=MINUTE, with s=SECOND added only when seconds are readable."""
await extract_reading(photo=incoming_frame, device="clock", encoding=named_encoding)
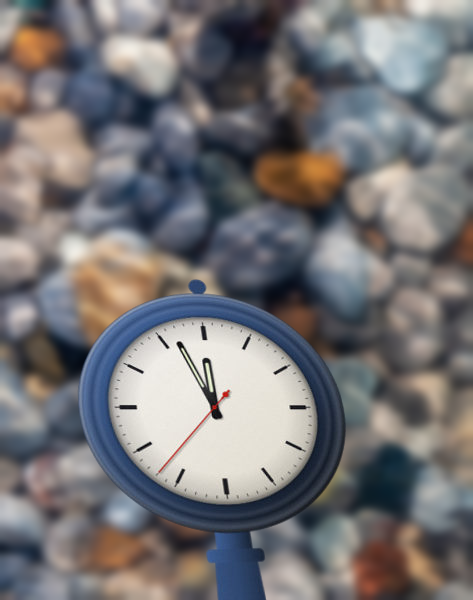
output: h=11 m=56 s=37
